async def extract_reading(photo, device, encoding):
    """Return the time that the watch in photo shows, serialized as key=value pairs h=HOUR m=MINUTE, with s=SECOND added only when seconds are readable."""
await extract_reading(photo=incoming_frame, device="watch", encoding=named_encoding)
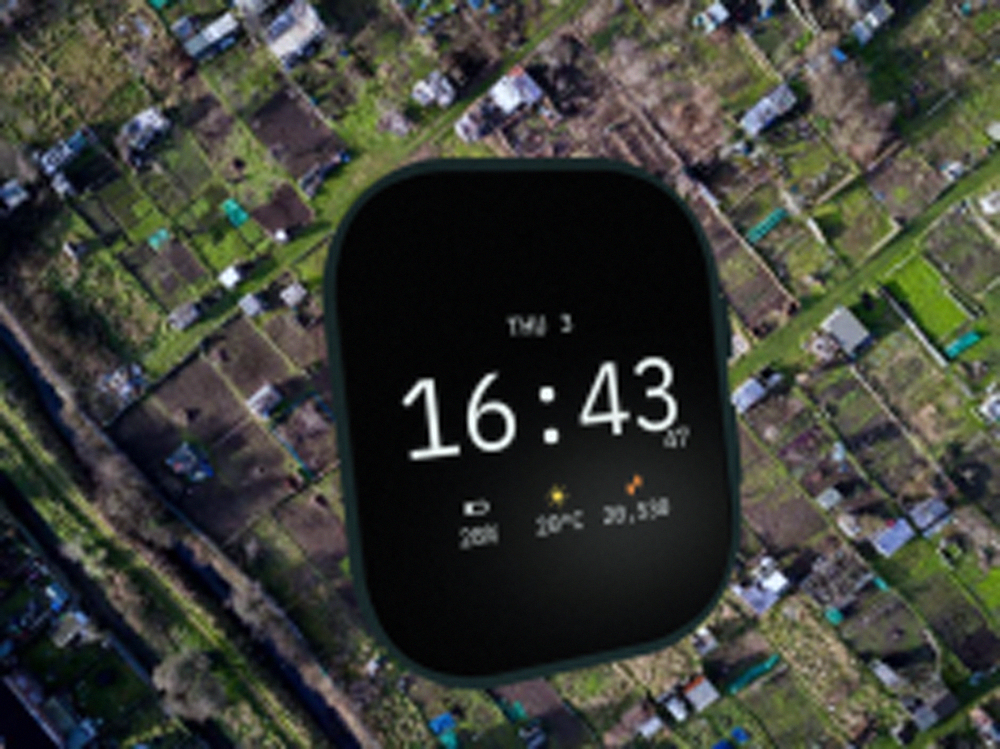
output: h=16 m=43
